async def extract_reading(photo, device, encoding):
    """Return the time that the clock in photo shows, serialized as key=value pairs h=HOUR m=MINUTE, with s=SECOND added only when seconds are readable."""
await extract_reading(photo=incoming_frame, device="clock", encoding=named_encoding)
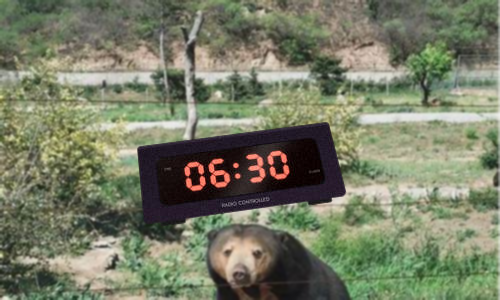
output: h=6 m=30
